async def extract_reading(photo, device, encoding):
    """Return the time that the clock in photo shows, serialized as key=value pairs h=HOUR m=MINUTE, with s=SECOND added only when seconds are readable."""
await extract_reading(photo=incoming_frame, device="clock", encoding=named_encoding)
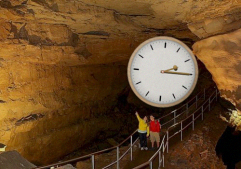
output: h=2 m=15
